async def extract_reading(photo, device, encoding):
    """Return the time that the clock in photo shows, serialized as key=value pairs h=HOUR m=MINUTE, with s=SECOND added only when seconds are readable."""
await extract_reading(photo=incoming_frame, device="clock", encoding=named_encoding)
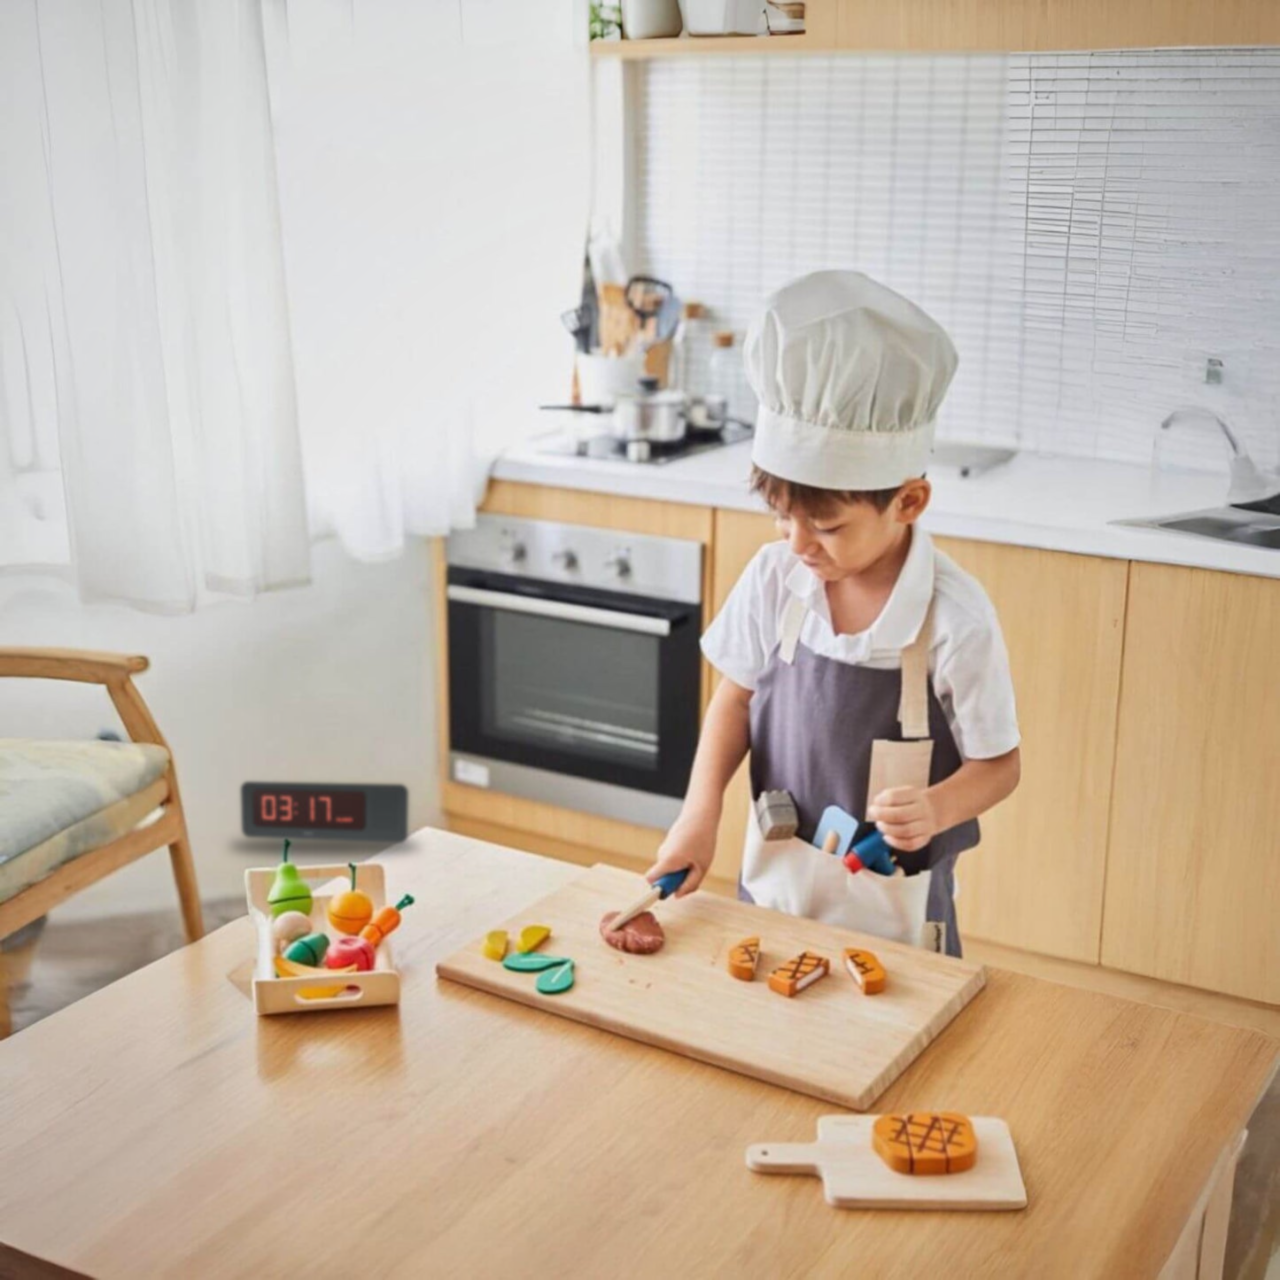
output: h=3 m=17
